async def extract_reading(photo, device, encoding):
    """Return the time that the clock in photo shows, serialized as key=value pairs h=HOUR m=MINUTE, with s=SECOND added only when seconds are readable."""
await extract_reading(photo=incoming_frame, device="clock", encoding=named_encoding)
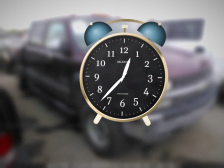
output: h=12 m=37
